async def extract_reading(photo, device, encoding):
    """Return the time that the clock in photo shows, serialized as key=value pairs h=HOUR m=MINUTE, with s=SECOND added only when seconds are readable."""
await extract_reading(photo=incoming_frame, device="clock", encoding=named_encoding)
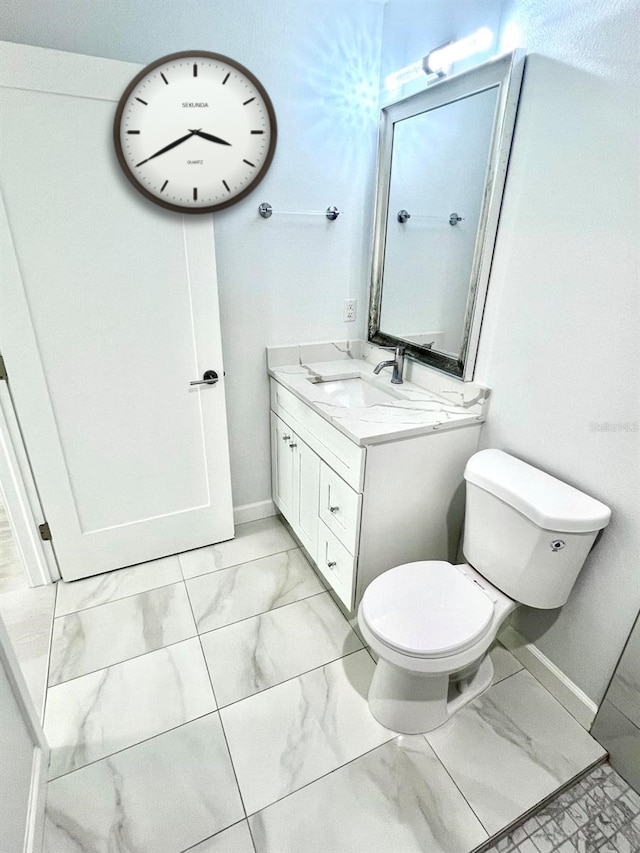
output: h=3 m=40
